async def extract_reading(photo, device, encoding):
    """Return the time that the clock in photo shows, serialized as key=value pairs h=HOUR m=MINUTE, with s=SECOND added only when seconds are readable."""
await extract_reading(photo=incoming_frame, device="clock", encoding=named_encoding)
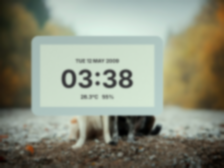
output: h=3 m=38
